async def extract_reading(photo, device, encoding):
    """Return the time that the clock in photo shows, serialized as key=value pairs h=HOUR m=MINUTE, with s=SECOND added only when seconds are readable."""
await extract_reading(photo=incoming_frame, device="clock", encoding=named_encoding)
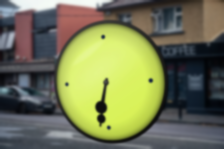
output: h=6 m=32
